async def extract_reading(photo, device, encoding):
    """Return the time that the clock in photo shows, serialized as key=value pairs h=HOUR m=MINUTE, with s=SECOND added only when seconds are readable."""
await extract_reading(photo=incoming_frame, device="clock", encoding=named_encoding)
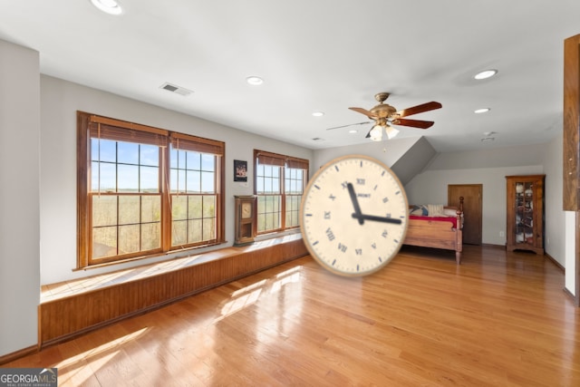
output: h=11 m=16
